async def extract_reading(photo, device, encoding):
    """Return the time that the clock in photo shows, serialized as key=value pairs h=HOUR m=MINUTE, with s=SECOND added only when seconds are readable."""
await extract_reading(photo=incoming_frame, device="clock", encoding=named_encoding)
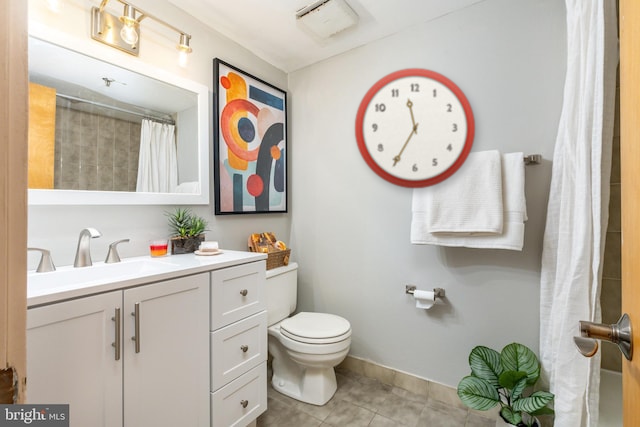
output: h=11 m=35
